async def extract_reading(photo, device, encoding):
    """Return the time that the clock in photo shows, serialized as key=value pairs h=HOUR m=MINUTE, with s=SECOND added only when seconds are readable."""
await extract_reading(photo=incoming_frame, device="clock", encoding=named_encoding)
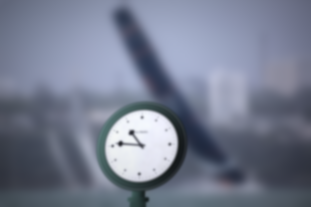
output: h=10 m=46
